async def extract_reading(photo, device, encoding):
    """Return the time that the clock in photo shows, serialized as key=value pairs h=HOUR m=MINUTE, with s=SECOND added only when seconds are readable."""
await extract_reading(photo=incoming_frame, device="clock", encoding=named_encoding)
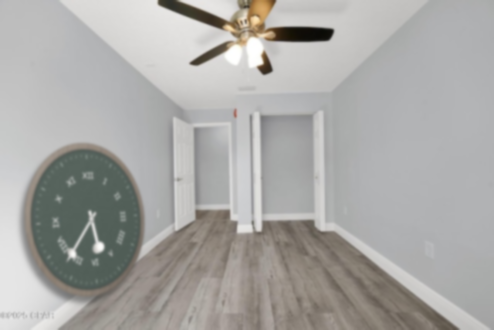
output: h=5 m=37
